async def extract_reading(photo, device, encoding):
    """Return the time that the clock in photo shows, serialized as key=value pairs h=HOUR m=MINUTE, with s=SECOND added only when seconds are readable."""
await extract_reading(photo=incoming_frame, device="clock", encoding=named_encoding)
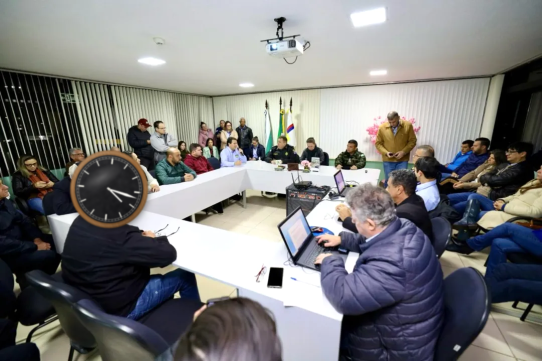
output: h=4 m=17
